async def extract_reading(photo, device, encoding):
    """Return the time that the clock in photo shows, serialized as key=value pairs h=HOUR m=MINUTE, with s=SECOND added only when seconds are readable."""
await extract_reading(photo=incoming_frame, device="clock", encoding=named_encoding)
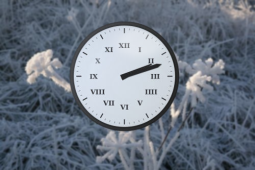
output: h=2 m=12
